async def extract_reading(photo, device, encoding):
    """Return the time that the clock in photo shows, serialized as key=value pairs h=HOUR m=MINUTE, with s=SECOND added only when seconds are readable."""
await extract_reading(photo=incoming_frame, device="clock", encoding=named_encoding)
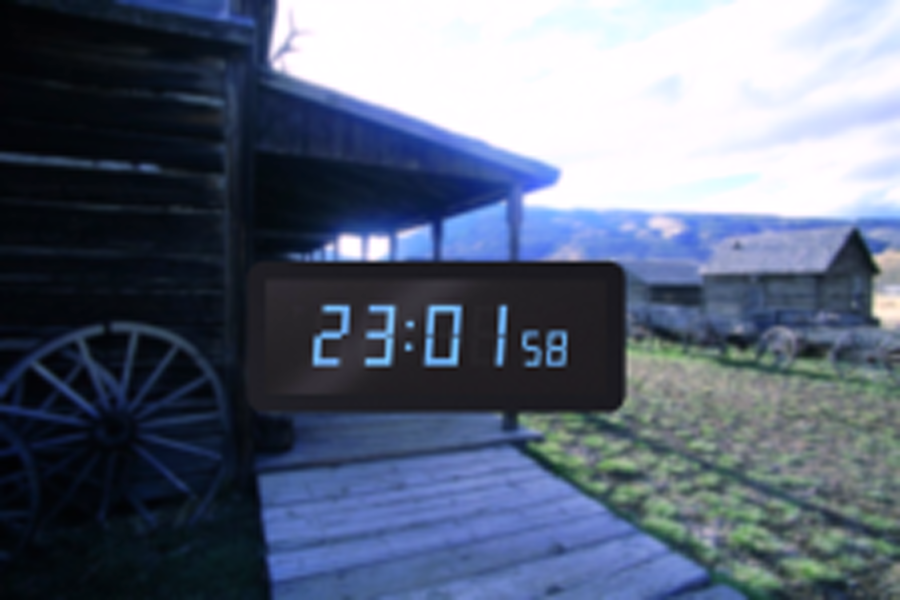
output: h=23 m=1 s=58
